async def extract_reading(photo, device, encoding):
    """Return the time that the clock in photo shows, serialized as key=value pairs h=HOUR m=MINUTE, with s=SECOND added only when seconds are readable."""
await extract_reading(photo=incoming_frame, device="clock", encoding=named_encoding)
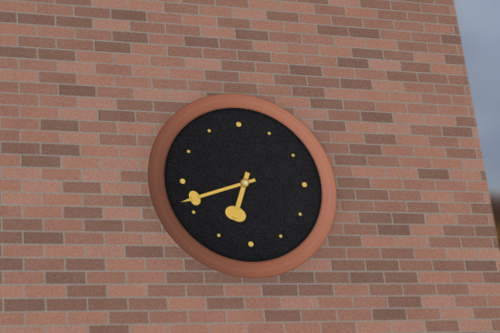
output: h=6 m=42
